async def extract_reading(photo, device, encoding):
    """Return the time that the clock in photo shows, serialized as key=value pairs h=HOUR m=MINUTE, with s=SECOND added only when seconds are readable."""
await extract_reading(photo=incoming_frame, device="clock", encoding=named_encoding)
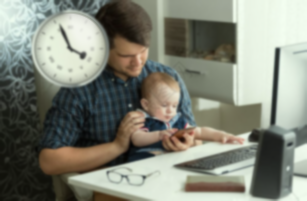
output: h=3 m=56
